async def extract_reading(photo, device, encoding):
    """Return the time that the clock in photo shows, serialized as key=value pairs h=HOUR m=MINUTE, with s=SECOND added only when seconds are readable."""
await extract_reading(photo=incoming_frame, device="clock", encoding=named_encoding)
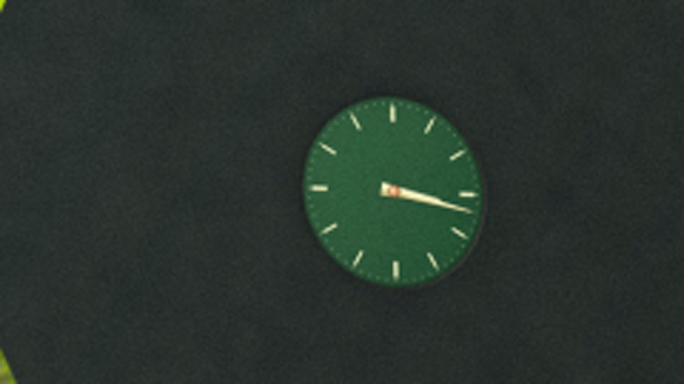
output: h=3 m=17
